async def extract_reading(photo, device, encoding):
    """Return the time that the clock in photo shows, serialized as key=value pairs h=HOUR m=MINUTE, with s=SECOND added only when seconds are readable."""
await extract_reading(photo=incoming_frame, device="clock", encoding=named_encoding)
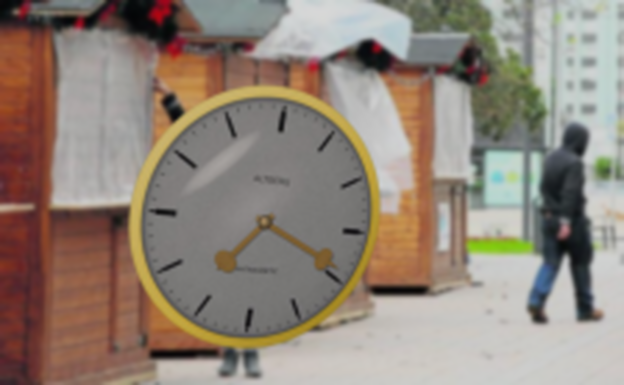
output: h=7 m=19
